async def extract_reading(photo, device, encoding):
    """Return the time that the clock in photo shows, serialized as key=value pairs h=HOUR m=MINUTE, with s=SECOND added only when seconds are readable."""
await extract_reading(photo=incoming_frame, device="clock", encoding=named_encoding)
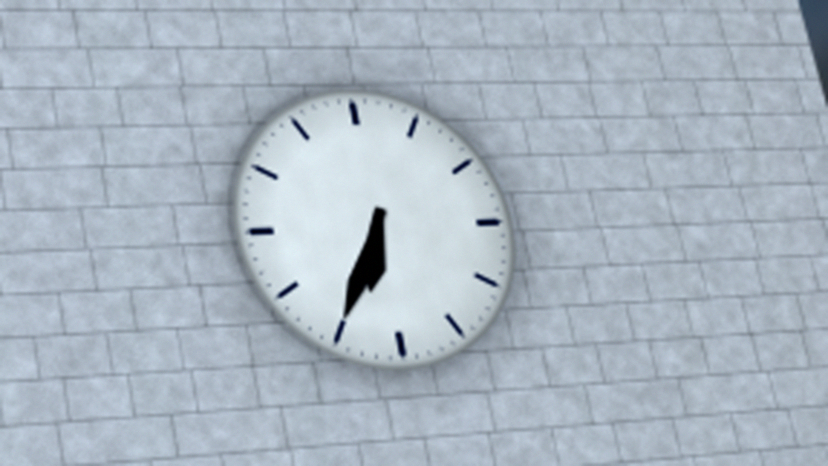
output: h=6 m=35
